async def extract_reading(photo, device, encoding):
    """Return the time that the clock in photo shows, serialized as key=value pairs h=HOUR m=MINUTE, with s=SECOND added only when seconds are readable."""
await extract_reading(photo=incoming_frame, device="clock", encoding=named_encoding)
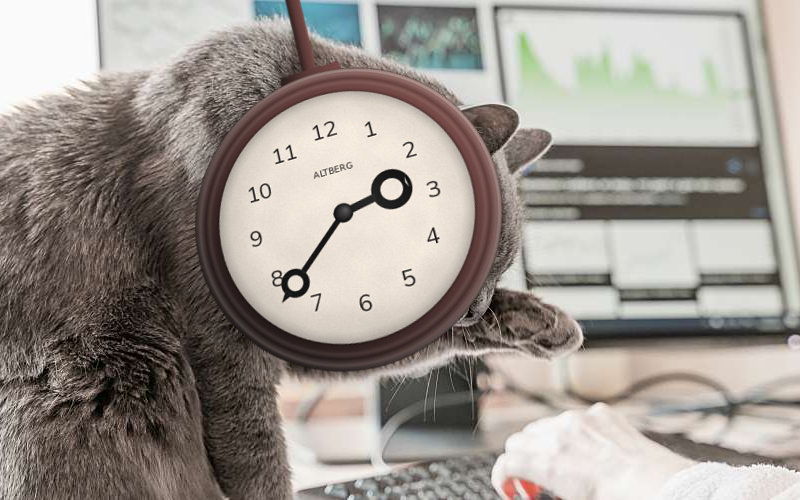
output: h=2 m=38
